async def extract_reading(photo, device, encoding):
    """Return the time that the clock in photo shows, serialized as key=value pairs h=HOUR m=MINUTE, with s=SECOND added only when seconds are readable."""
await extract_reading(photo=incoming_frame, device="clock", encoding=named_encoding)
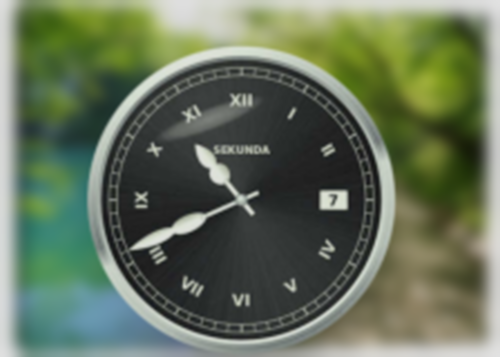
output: h=10 m=41
